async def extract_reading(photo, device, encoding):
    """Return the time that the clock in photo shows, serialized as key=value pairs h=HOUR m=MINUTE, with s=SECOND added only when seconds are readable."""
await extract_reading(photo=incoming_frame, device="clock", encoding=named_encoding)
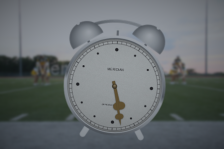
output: h=5 m=28
